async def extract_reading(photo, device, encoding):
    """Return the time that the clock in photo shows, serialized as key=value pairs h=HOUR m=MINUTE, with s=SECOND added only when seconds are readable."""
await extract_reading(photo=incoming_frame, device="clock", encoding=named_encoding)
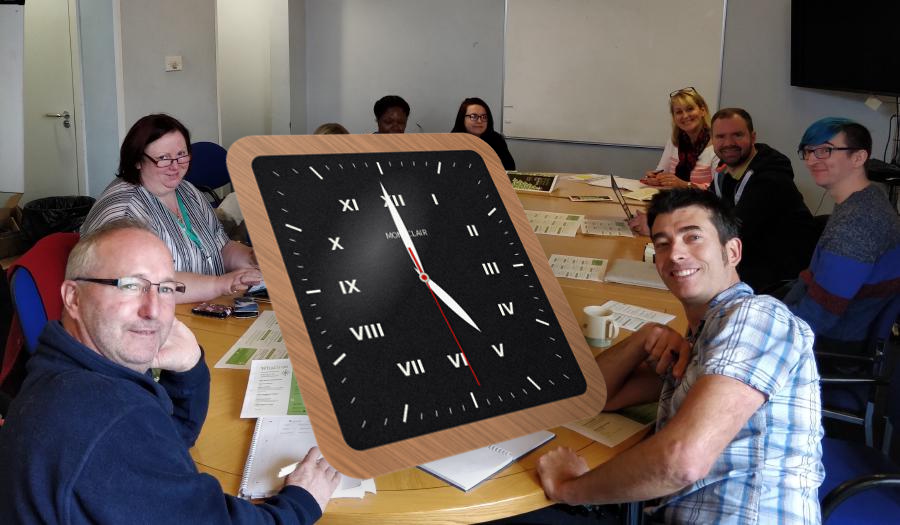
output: h=4 m=59 s=29
